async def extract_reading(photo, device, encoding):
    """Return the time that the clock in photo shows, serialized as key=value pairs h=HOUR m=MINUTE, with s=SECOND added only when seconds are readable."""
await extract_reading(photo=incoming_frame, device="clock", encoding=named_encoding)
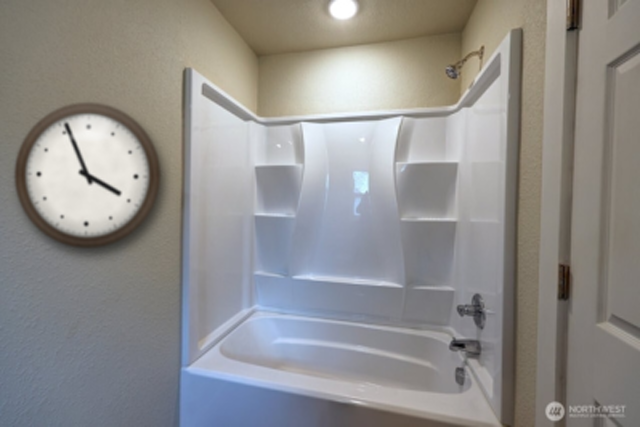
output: h=3 m=56
